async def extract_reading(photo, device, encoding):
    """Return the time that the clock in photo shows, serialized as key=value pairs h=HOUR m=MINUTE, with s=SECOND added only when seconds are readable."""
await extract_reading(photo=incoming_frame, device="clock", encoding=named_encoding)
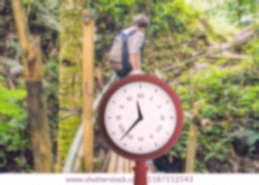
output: h=11 m=37
